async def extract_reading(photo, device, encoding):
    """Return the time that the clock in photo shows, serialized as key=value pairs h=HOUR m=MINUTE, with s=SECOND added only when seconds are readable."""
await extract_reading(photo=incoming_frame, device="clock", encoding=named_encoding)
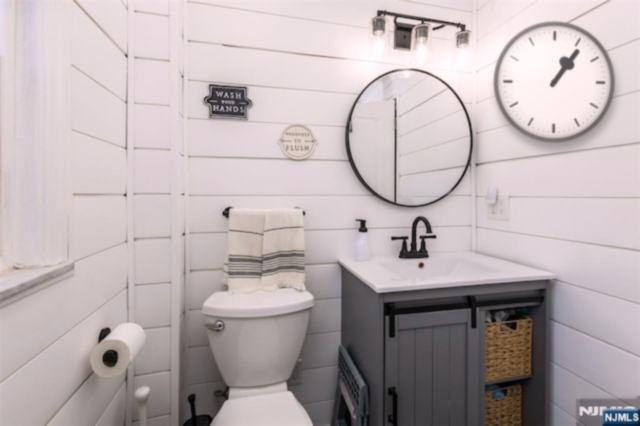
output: h=1 m=6
